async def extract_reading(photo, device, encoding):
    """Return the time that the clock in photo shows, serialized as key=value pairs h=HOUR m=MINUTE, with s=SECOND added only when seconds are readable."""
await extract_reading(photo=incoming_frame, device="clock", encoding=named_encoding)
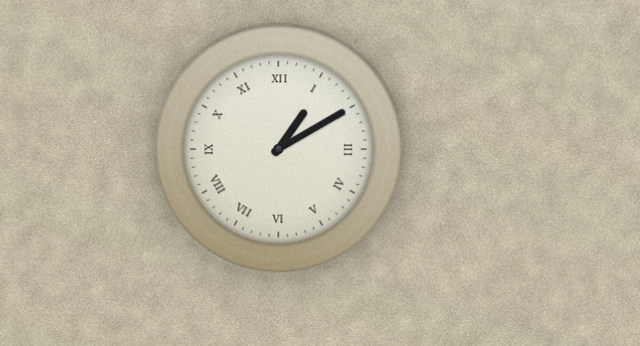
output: h=1 m=10
